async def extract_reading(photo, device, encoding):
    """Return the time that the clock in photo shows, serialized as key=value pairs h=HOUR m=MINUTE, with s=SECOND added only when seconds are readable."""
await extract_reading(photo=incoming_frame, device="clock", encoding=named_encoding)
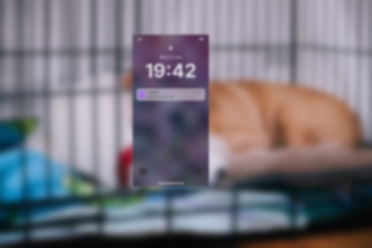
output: h=19 m=42
